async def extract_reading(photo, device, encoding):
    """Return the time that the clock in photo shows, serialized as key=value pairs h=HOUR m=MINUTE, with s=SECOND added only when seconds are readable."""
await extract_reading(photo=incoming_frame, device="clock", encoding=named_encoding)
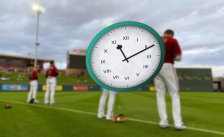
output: h=11 m=11
